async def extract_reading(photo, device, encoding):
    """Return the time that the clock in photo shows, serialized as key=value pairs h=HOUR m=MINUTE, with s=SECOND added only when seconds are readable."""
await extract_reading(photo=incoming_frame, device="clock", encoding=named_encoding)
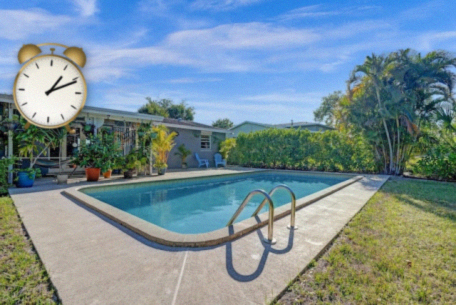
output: h=1 m=11
